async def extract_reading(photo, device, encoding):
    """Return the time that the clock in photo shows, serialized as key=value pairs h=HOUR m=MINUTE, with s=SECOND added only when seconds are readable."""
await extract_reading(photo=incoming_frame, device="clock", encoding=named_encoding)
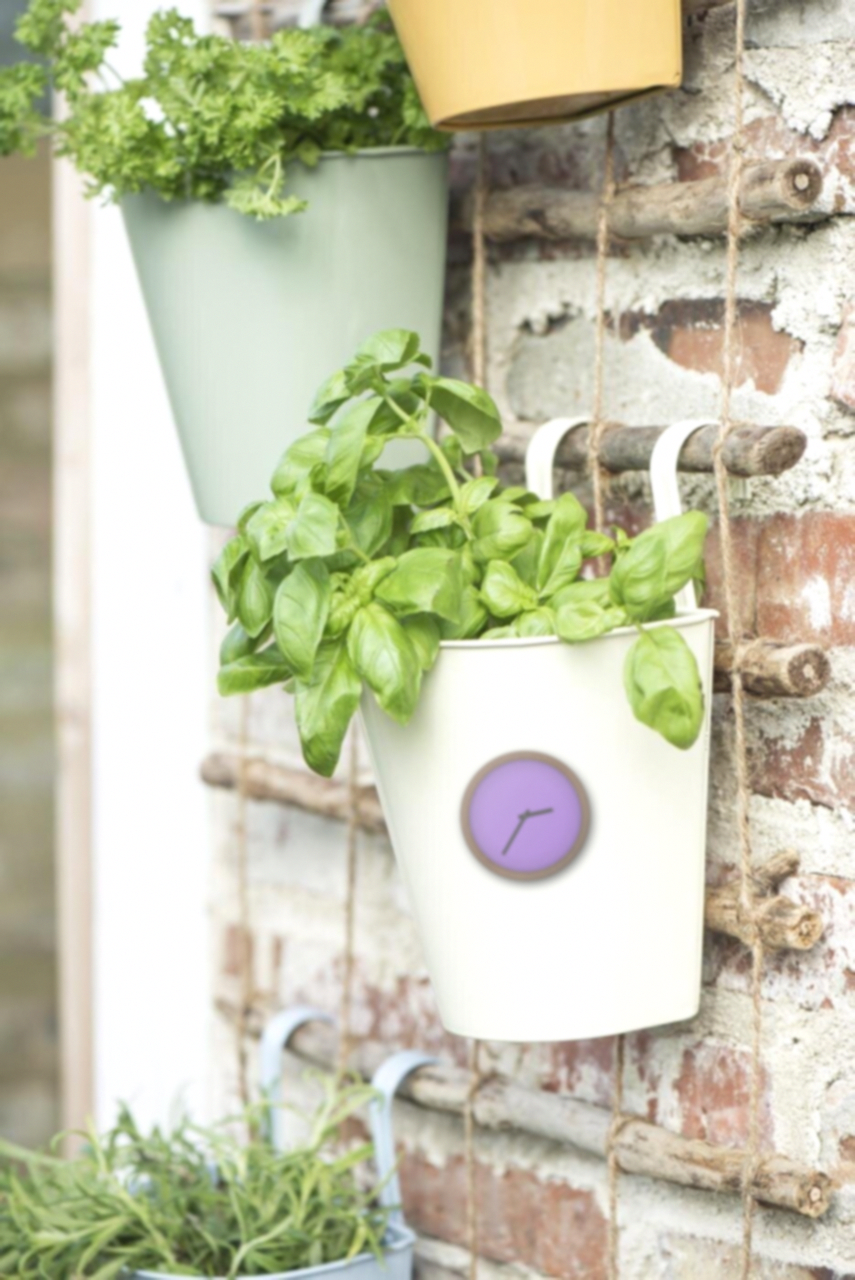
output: h=2 m=35
